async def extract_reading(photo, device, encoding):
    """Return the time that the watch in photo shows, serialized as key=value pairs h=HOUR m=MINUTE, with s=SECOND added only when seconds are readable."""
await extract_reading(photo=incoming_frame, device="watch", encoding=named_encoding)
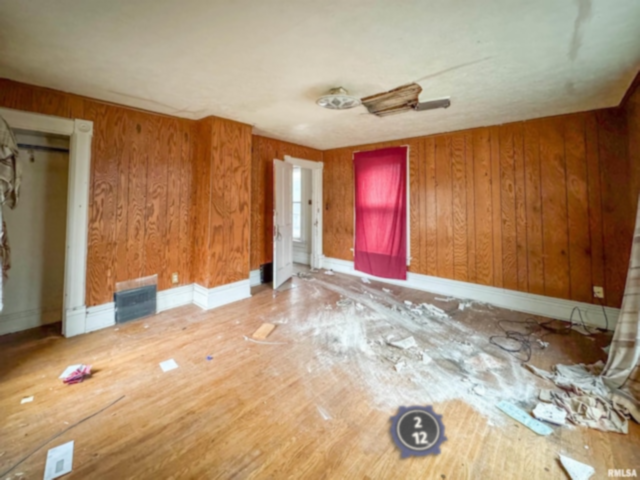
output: h=2 m=12
